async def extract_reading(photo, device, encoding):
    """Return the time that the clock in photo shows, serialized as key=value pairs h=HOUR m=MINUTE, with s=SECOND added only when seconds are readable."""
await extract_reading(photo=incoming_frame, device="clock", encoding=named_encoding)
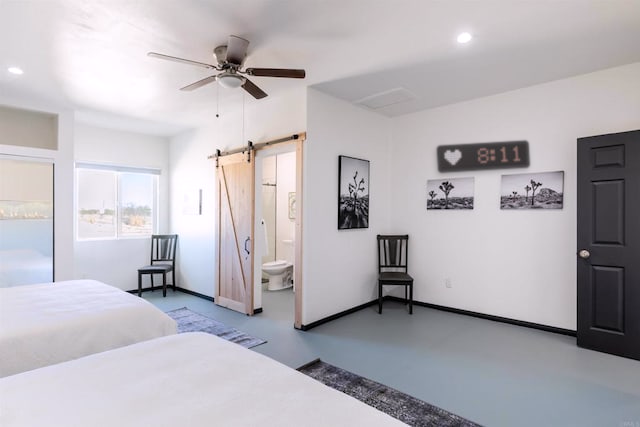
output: h=8 m=11
